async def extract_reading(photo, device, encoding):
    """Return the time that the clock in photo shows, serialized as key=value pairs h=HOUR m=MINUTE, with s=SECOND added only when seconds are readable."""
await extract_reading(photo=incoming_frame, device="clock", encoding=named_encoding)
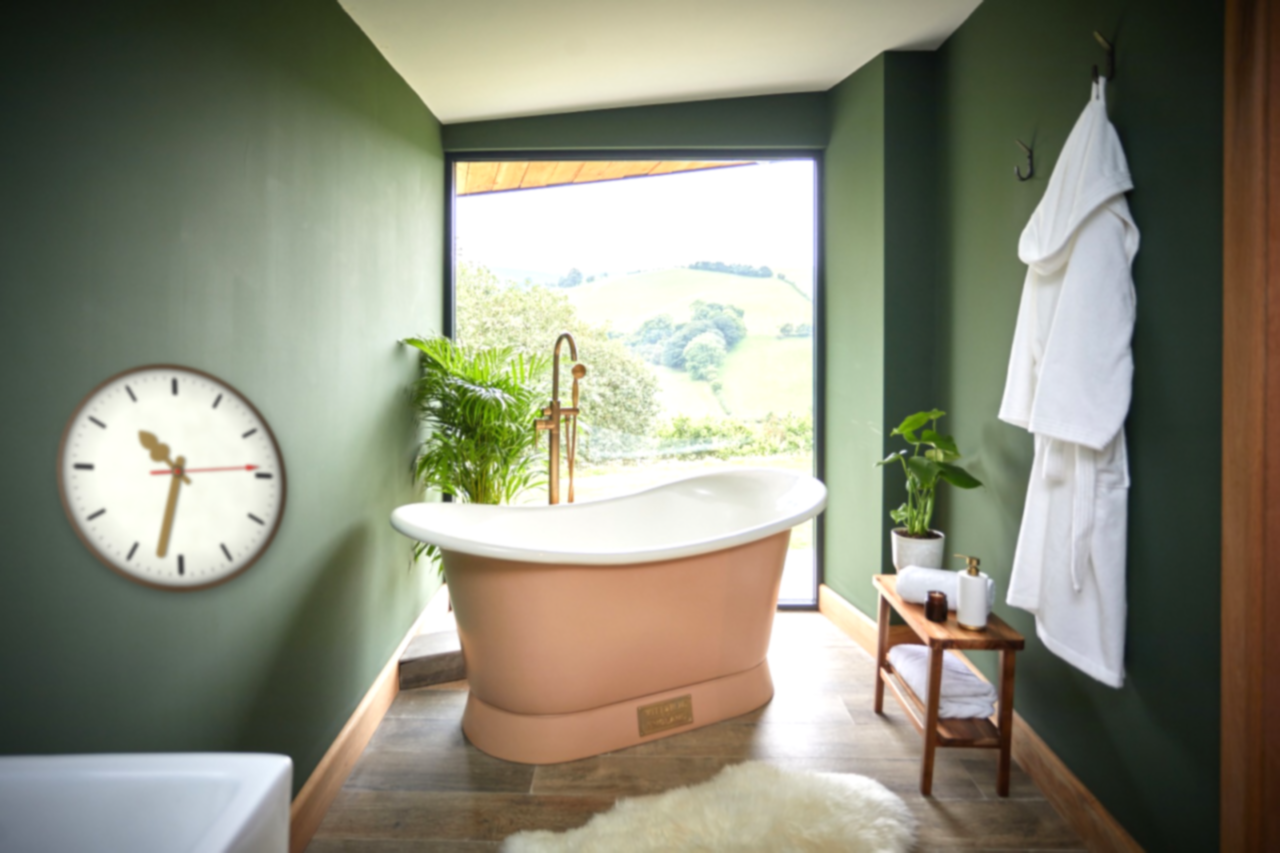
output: h=10 m=32 s=14
